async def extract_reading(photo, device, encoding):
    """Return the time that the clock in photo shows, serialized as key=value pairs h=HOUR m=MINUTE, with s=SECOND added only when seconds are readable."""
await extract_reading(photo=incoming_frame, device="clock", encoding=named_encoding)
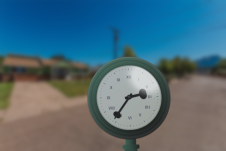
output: h=2 m=36
